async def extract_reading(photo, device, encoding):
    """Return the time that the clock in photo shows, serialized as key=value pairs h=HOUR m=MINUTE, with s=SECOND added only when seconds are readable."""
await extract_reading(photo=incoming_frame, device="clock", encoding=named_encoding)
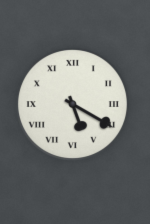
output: h=5 m=20
